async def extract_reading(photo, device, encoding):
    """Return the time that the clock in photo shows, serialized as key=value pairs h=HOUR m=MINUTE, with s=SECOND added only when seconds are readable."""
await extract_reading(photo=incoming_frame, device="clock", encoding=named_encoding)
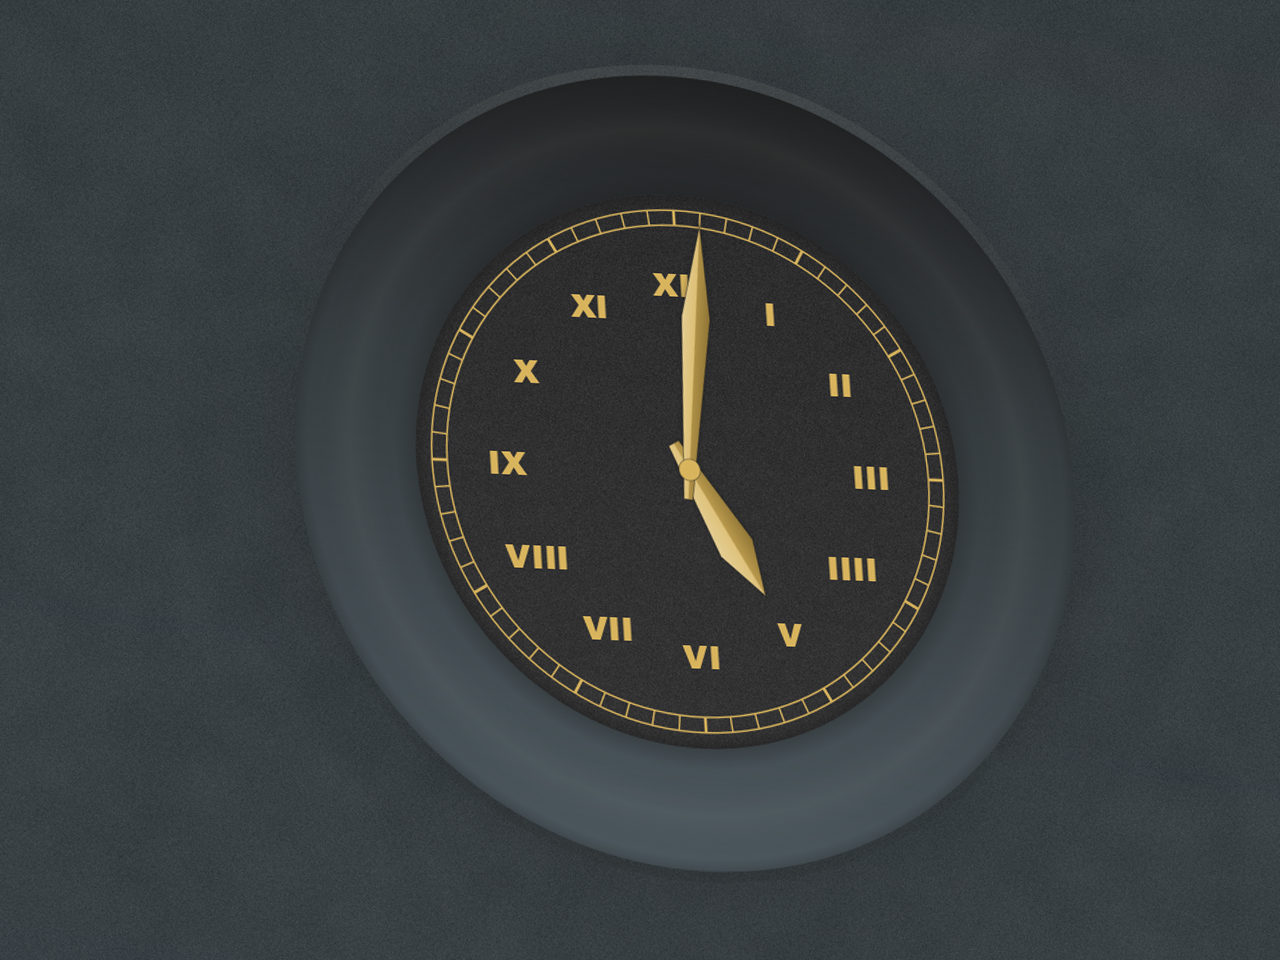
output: h=5 m=1
